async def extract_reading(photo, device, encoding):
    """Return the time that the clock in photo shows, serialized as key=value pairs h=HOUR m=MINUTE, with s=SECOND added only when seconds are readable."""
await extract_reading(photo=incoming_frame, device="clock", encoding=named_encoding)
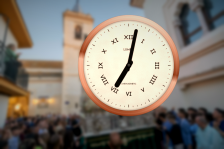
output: h=7 m=2
